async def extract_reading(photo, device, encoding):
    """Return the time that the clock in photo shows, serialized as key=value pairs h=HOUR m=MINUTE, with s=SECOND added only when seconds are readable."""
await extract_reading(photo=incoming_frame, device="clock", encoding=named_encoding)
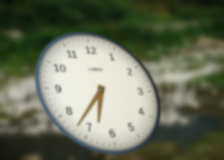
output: h=6 m=37
